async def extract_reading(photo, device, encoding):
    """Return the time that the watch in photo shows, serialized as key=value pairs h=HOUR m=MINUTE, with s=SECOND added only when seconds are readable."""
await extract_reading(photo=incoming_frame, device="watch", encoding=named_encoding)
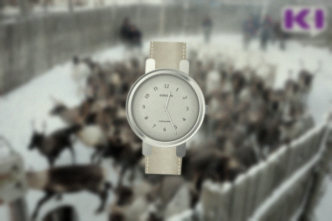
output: h=12 m=26
